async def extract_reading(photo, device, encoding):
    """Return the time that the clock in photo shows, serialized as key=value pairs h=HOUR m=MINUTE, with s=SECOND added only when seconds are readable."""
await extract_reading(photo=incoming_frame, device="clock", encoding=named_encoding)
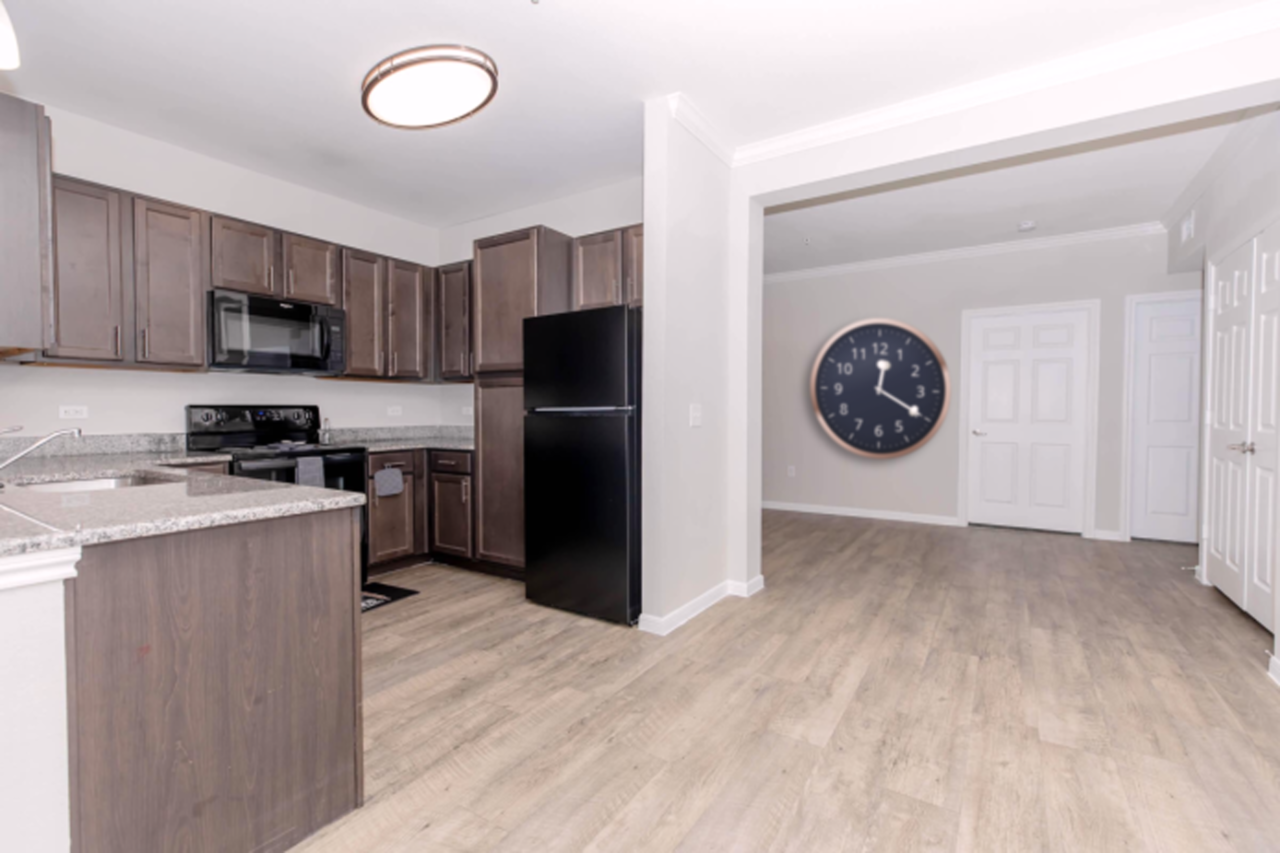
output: h=12 m=20
